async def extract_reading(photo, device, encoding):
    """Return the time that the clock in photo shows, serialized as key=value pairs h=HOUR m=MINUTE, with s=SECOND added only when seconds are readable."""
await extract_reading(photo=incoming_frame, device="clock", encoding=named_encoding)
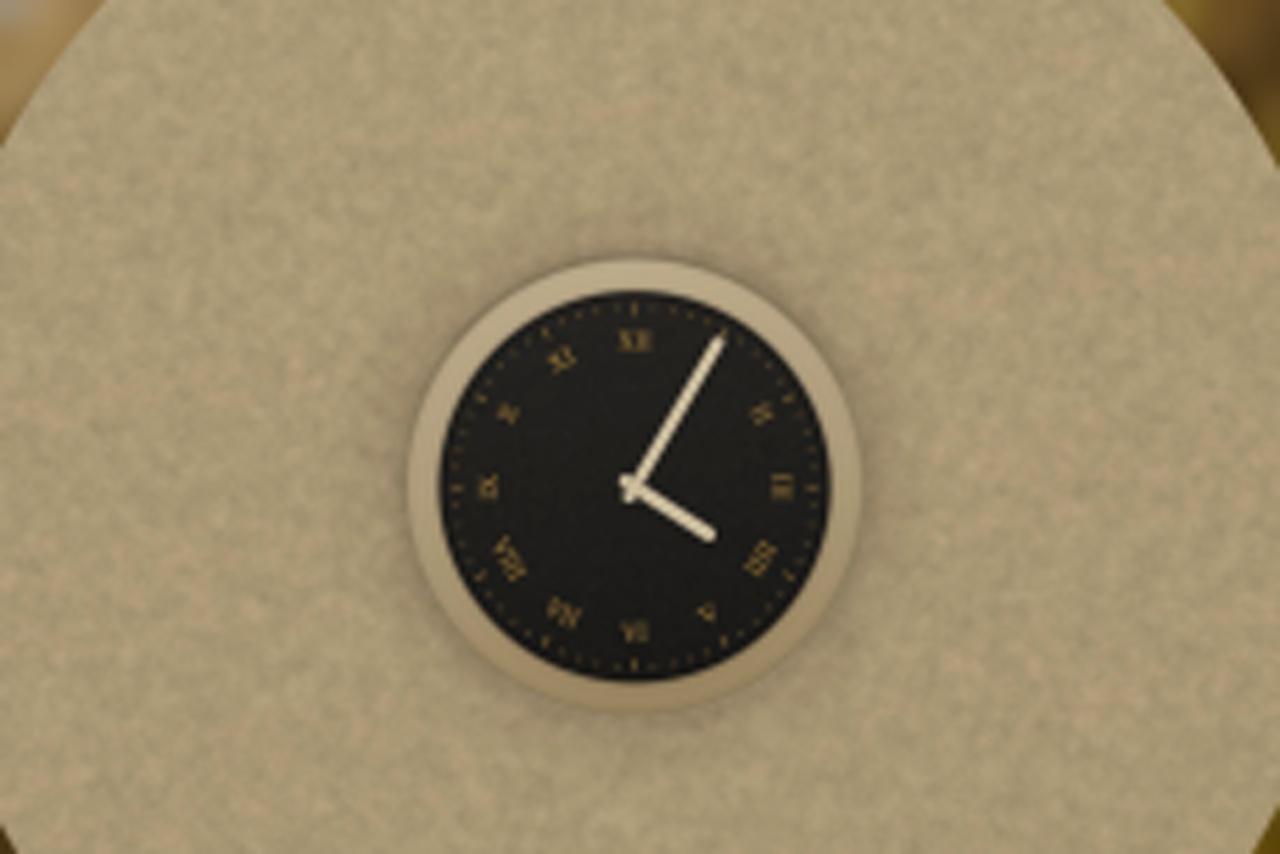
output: h=4 m=5
